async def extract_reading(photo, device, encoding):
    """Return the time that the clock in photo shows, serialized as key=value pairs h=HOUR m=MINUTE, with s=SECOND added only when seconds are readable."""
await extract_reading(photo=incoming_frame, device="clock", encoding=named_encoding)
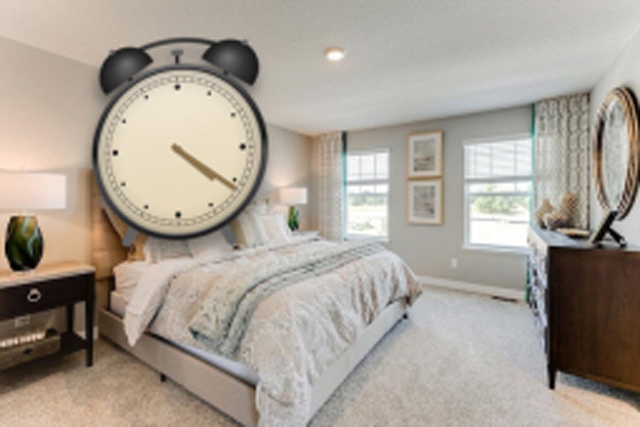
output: h=4 m=21
